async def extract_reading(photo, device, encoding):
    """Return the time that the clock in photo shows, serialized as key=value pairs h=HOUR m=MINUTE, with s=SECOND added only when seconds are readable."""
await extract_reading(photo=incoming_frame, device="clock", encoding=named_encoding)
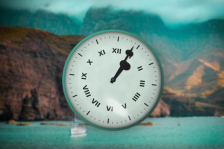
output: h=1 m=4
